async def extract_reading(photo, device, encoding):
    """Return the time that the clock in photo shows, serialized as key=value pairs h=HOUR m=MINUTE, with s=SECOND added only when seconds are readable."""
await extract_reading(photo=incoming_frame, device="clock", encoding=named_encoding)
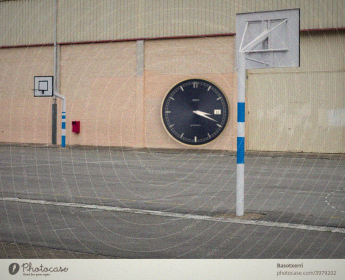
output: h=3 m=19
